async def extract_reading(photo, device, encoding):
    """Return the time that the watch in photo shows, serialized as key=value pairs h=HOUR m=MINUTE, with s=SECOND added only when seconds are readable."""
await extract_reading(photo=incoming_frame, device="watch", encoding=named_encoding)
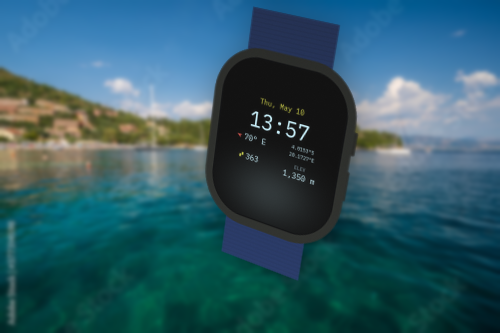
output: h=13 m=57
